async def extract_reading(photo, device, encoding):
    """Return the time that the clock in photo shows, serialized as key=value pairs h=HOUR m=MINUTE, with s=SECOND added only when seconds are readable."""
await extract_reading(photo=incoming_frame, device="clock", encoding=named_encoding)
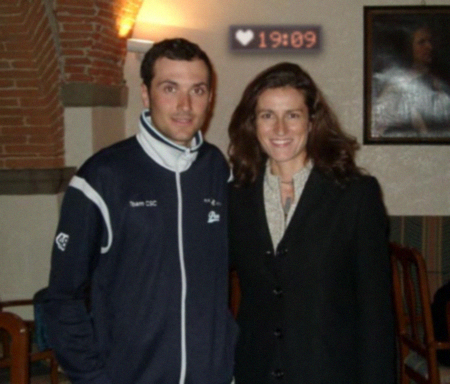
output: h=19 m=9
